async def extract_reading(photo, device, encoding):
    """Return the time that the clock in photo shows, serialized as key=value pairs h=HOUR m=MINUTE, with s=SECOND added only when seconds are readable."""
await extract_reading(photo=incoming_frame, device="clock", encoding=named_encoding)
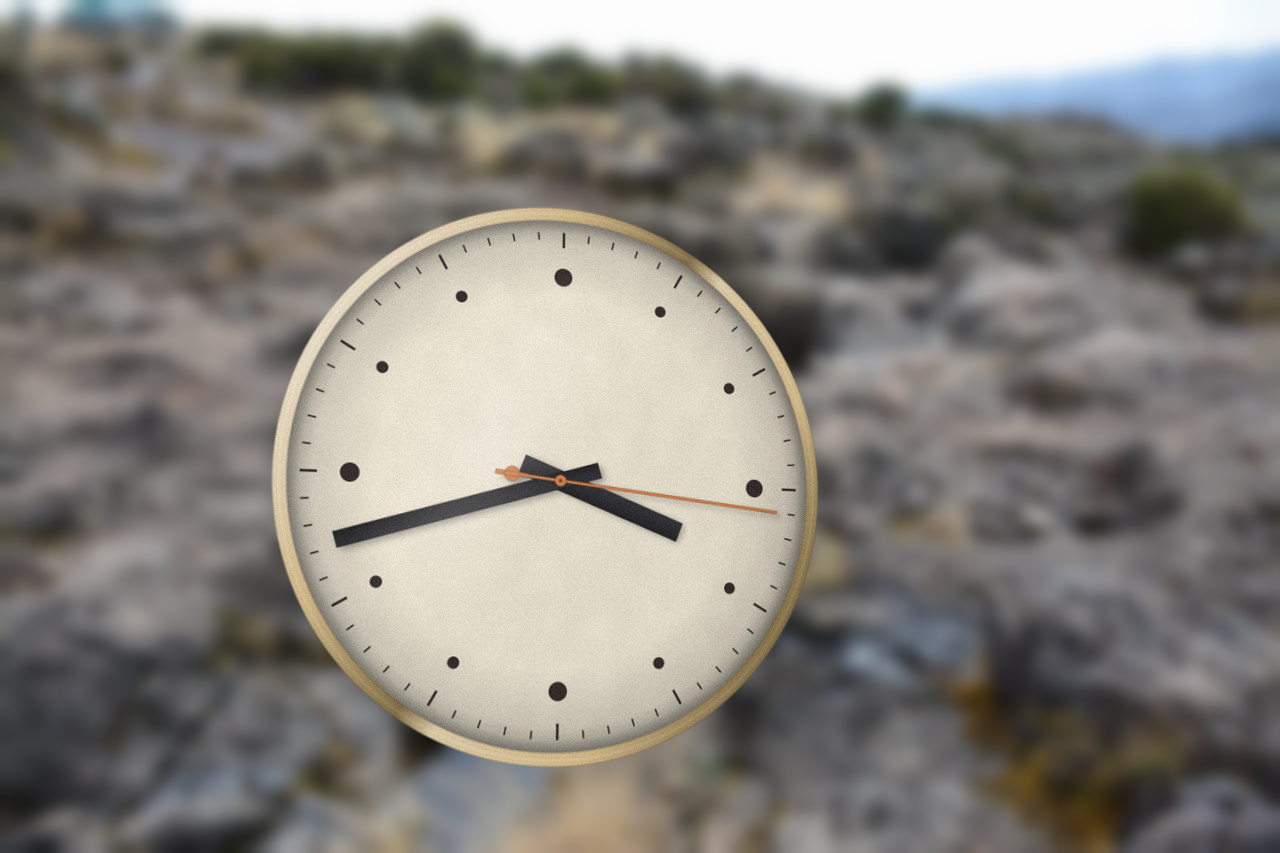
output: h=3 m=42 s=16
